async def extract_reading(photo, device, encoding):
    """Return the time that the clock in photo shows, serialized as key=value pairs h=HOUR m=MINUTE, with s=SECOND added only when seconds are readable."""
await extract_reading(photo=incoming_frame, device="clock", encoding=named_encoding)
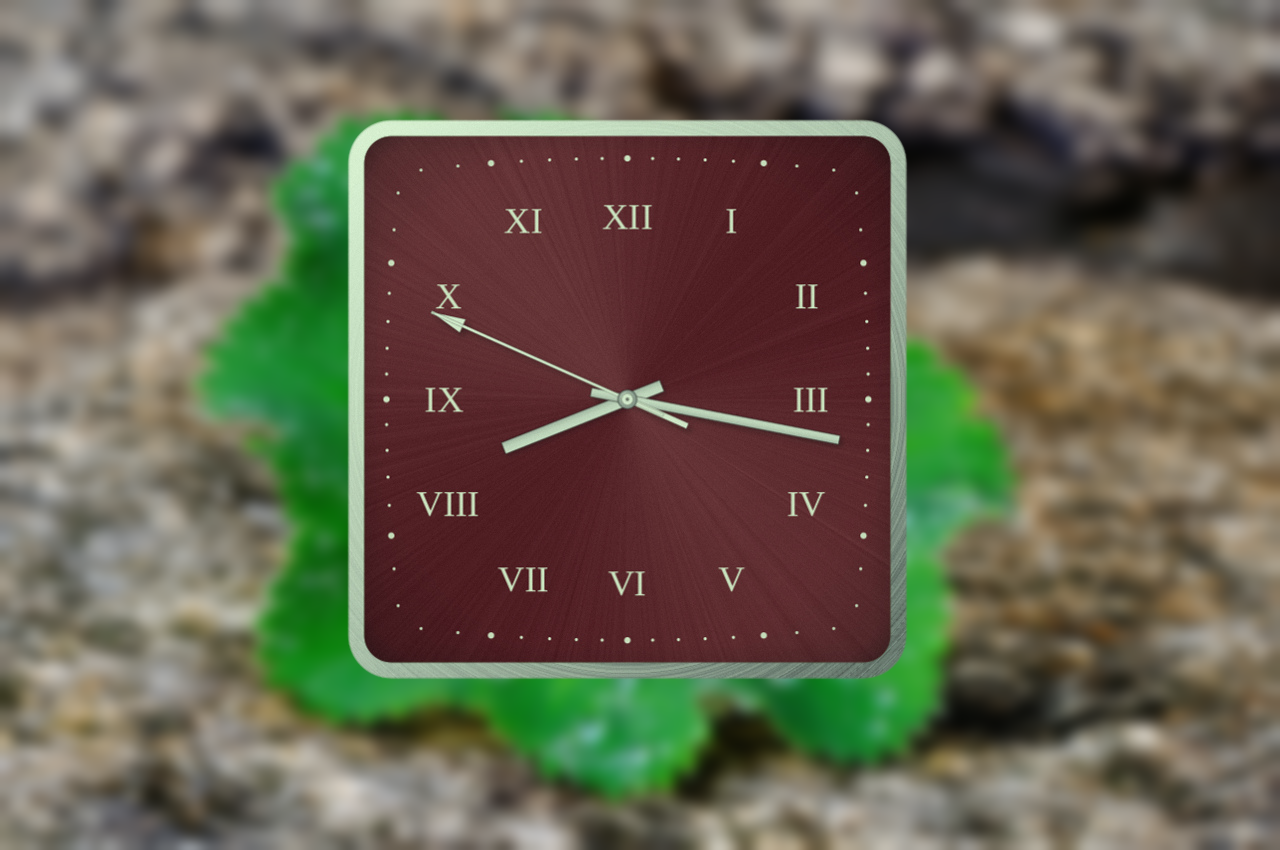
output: h=8 m=16 s=49
